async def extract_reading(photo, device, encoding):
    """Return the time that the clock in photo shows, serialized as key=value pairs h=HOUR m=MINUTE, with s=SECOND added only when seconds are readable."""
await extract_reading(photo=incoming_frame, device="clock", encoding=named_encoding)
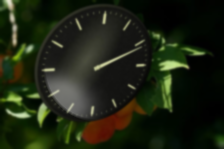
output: h=2 m=11
